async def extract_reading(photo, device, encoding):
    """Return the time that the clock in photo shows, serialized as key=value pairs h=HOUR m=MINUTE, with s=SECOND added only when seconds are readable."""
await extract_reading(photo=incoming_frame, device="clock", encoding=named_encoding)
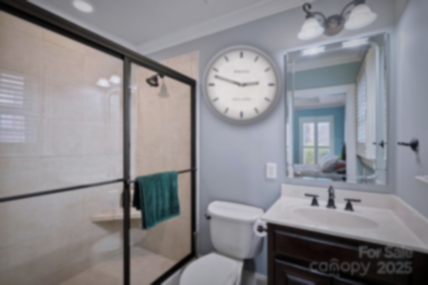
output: h=2 m=48
